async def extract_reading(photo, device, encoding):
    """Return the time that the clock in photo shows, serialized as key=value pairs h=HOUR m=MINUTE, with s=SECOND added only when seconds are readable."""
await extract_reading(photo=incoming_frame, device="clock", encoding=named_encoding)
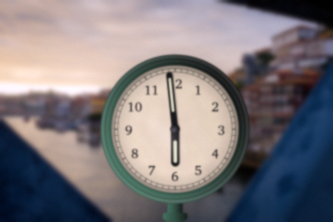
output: h=5 m=59
